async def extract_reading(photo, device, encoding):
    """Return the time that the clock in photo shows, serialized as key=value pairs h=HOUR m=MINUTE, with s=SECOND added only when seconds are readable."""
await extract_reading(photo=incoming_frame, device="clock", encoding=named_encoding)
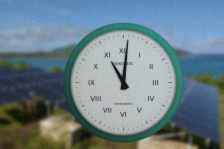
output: h=11 m=1
